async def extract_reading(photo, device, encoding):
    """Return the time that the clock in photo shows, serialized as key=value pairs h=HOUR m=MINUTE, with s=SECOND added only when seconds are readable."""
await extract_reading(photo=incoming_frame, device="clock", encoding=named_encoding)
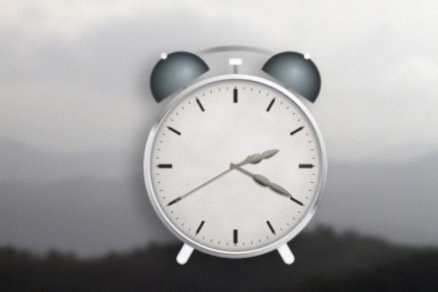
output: h=2 m=19 s=40
